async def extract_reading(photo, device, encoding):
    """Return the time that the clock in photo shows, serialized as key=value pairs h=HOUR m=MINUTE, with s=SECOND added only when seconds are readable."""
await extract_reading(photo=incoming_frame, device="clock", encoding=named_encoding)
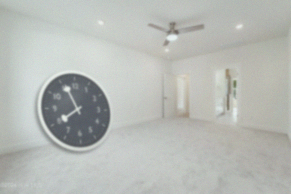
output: h=7 m=56
